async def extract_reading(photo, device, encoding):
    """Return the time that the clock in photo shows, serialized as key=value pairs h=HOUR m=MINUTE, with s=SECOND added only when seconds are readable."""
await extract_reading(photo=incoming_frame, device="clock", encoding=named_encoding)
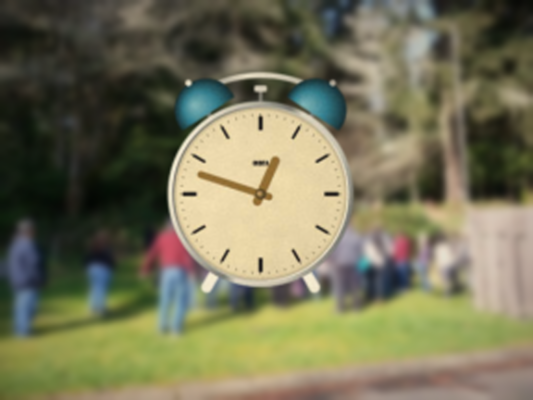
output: h=12 m=48
